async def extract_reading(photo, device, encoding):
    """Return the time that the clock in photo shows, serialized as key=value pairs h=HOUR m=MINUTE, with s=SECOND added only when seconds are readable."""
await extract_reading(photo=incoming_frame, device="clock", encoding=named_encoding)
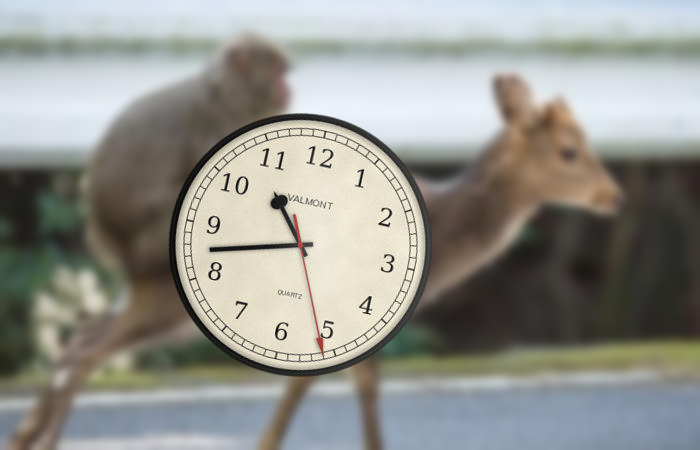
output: h=10 m=42 s=26
